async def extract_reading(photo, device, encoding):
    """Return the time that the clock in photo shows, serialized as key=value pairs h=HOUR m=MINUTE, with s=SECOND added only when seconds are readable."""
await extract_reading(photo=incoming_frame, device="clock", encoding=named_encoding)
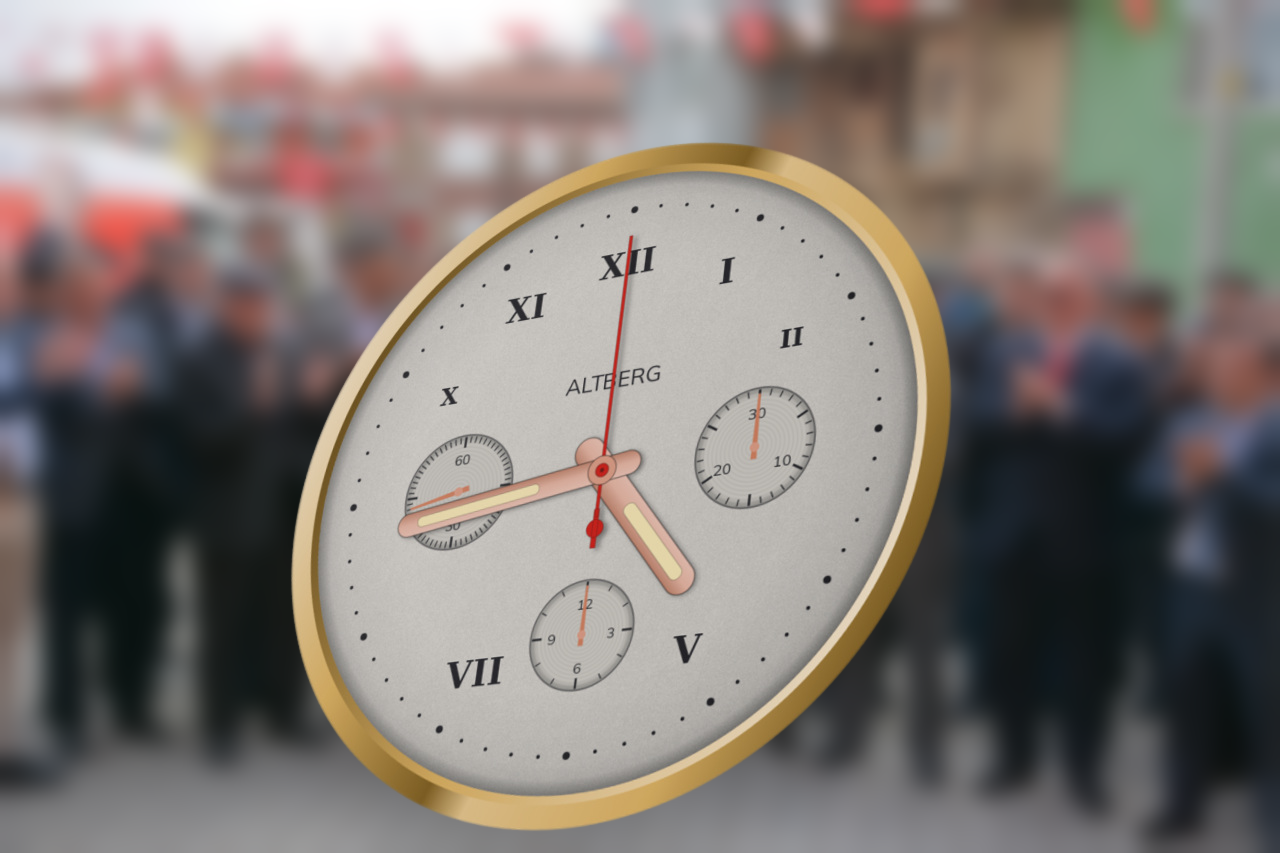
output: h=4 m=43 s=43
